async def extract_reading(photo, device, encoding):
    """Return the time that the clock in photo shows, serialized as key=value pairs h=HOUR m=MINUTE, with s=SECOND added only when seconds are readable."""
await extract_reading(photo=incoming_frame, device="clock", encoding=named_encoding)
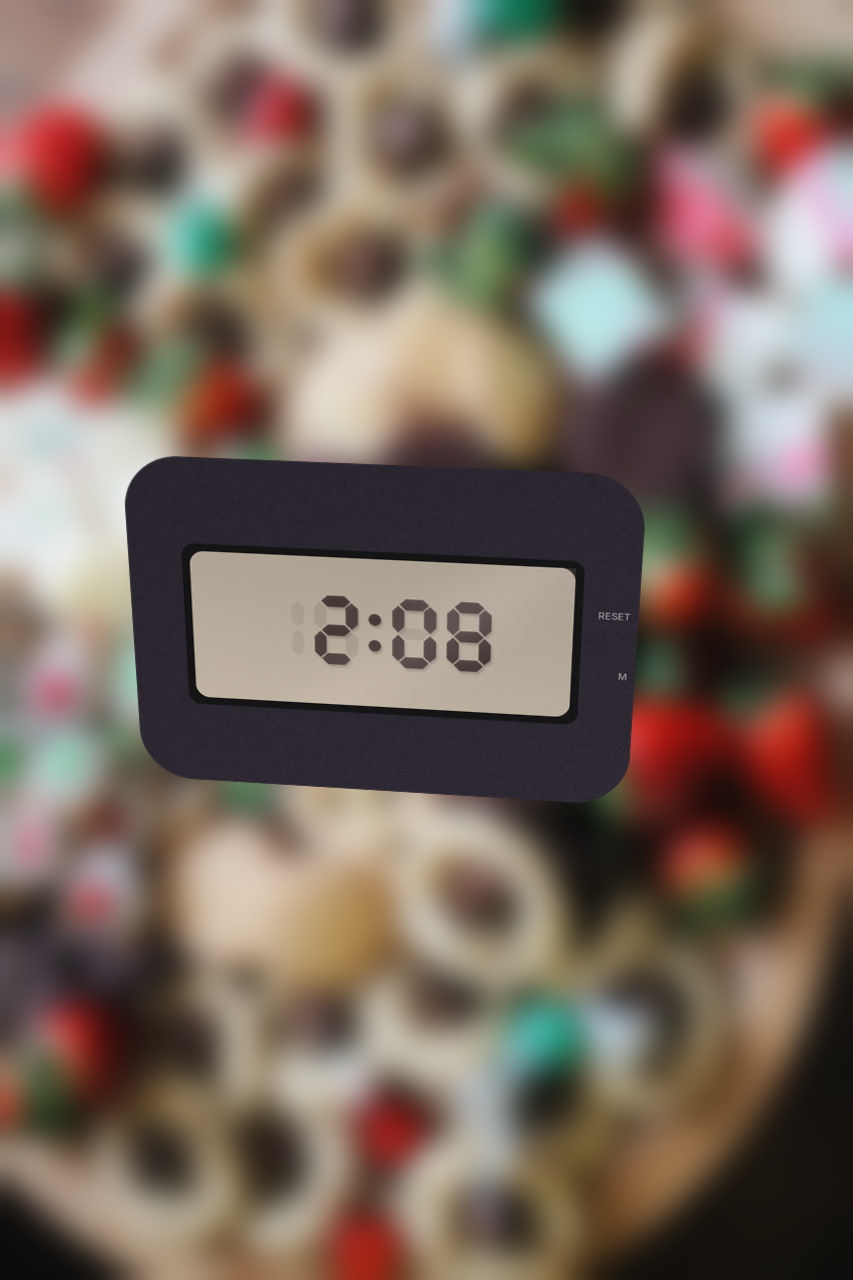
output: h=2 m=8
